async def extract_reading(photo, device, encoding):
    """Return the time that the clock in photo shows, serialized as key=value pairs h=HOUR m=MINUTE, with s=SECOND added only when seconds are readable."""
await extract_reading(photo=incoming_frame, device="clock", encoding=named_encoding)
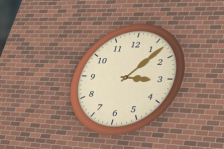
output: h=3 m=7
